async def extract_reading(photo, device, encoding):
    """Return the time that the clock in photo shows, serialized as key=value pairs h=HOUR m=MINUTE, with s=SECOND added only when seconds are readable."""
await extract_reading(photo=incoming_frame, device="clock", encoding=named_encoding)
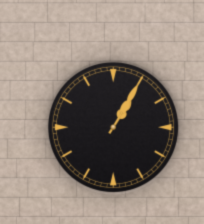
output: h=1 m=5
